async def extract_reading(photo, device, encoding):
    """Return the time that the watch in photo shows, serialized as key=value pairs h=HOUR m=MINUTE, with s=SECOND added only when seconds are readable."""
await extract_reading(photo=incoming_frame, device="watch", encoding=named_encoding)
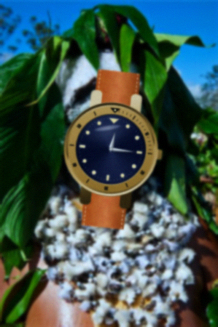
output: h=12 m=15
